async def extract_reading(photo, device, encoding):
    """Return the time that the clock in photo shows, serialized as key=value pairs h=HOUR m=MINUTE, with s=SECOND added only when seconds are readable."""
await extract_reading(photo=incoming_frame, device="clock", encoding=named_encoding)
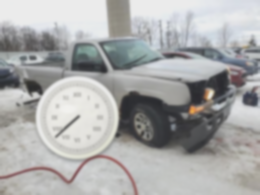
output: h=7 m=38
